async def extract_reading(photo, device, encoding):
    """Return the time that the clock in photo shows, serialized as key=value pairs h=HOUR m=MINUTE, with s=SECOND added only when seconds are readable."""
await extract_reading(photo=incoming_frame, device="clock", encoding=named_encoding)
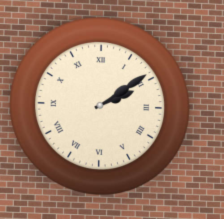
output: h=2 m=9
